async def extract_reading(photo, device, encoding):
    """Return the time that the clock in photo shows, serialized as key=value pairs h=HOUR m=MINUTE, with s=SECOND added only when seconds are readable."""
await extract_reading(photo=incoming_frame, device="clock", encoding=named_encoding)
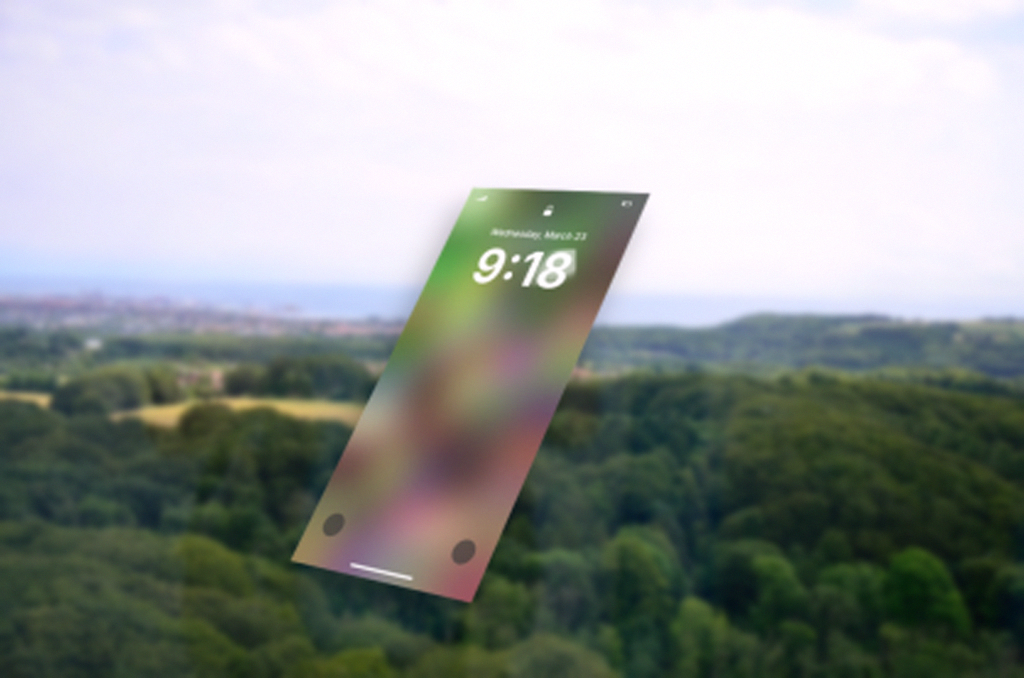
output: h=9 m=18
